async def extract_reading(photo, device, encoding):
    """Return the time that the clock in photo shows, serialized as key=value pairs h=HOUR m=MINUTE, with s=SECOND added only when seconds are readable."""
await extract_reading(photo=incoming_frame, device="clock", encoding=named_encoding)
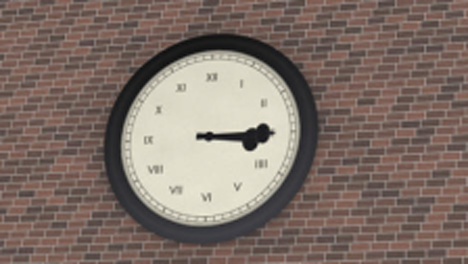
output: h=3 m=15
